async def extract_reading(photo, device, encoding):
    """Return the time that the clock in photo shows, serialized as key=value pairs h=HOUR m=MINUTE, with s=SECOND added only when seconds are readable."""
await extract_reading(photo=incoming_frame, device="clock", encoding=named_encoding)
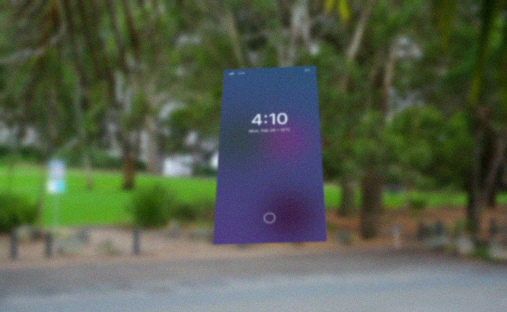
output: h=4 m=10
